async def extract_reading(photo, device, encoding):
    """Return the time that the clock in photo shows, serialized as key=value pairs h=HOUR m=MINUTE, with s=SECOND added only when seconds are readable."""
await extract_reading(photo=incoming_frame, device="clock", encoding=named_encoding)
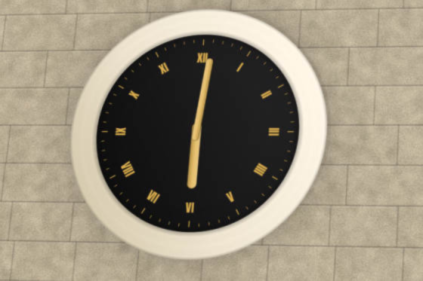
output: h=6 m=1
